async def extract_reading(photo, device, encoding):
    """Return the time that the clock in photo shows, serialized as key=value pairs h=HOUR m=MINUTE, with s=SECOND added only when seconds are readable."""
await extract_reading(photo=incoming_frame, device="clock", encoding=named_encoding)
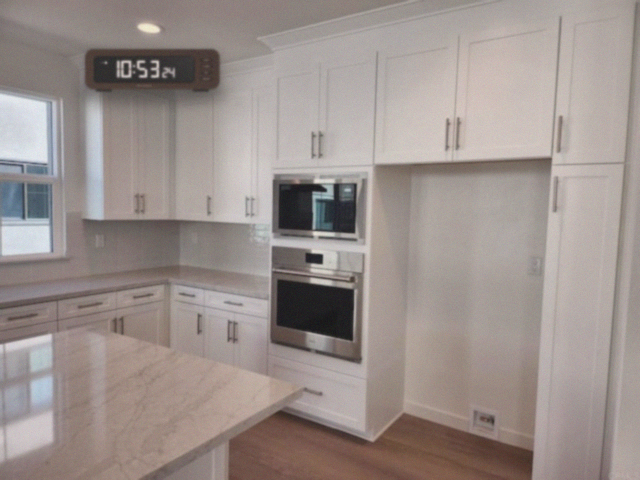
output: h=10 m=53
